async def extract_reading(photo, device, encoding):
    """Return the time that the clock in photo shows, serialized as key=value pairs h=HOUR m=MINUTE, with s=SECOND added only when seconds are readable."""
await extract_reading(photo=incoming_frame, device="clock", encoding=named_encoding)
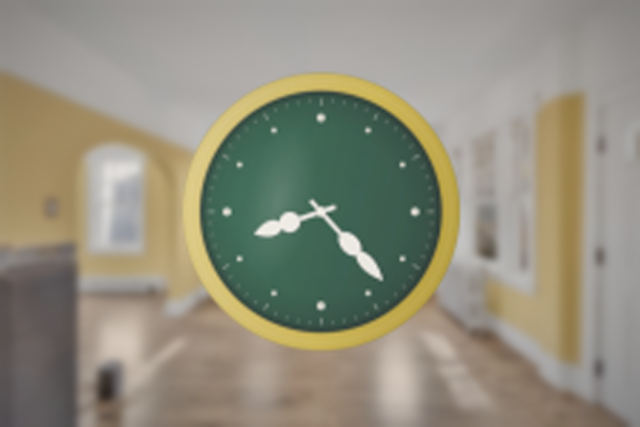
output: h=8 m=23
